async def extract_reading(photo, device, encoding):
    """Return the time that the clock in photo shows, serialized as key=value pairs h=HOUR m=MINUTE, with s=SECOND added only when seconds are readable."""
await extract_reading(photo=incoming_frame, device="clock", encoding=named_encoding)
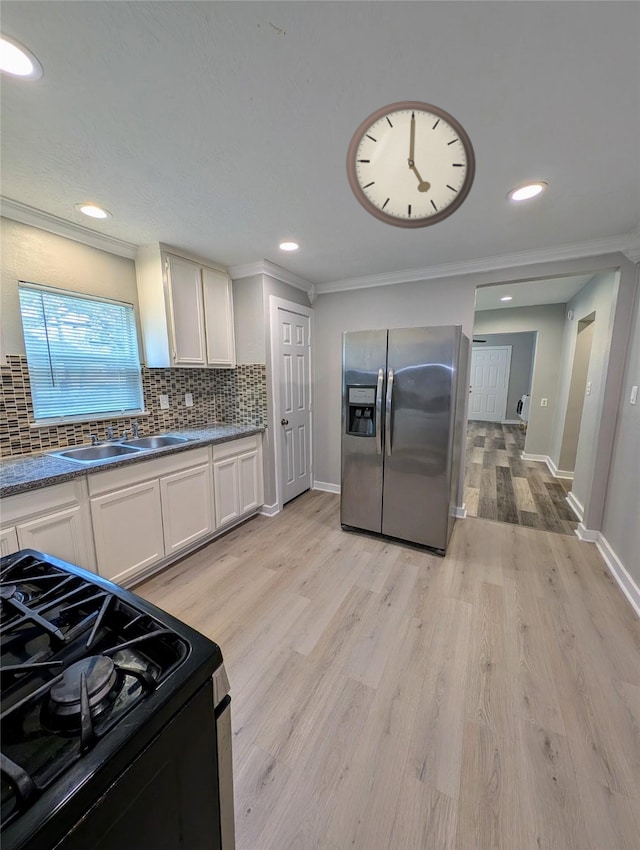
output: h=5 m=0
